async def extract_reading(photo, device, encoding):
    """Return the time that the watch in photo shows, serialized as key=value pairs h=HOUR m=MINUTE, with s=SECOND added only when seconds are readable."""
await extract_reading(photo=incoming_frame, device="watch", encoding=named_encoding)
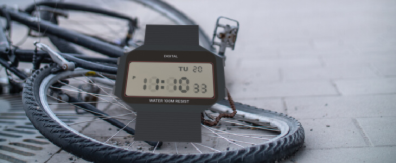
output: h=11 m=10 s=33
